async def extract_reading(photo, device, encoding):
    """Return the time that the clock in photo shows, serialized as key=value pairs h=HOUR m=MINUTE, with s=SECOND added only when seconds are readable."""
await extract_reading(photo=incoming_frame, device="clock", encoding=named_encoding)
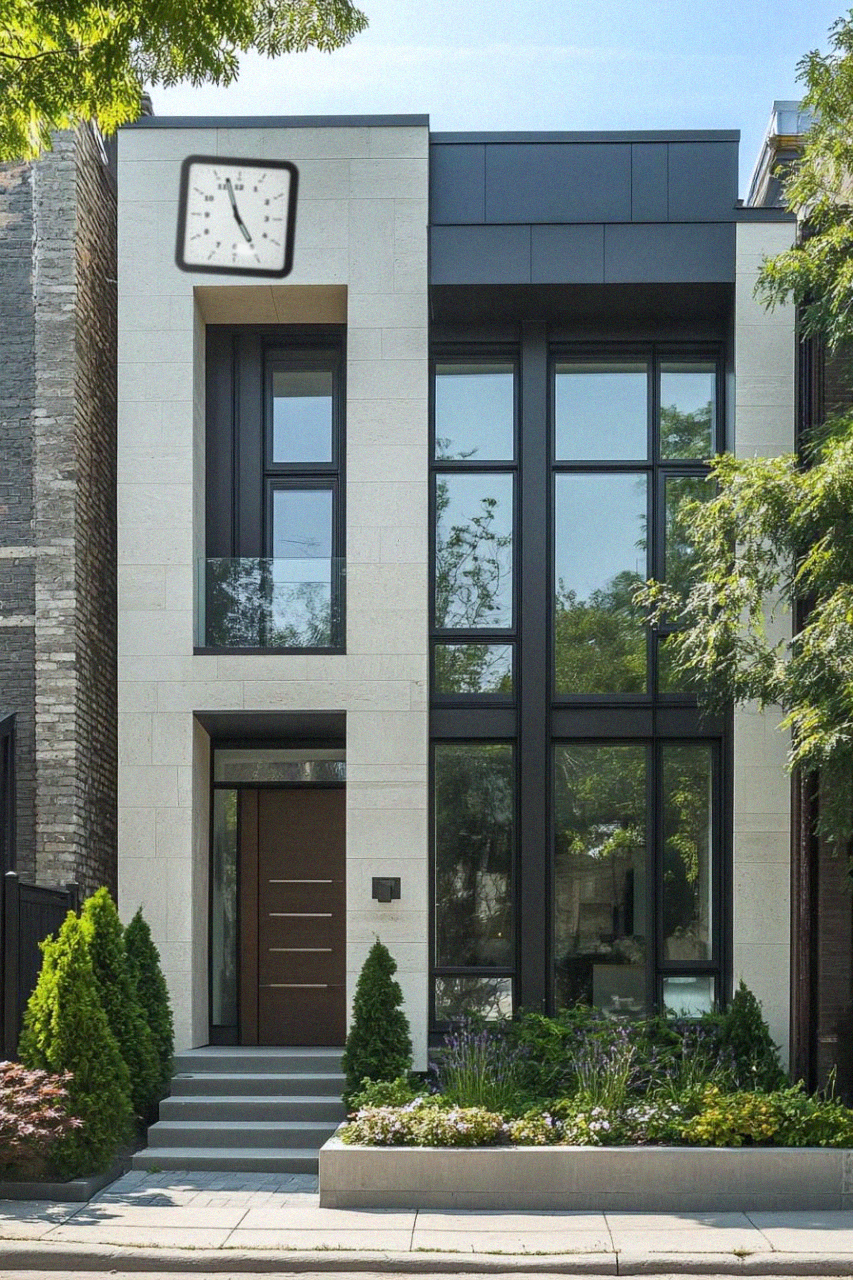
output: h=4 m=57
